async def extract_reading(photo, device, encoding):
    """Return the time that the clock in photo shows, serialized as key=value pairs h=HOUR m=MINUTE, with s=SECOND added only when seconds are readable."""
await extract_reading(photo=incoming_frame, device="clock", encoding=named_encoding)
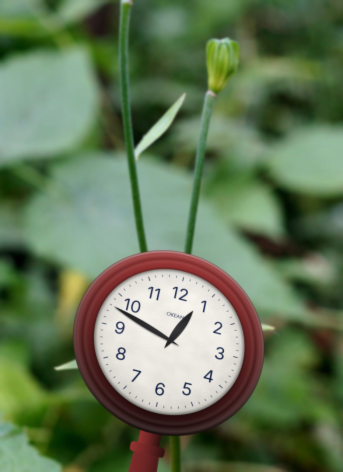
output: h=12 m=48
